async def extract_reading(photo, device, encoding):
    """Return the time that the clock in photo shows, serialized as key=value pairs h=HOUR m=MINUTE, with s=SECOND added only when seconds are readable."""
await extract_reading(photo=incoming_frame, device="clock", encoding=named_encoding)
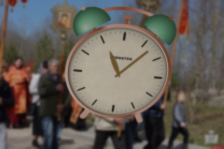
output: h=11 m=7
